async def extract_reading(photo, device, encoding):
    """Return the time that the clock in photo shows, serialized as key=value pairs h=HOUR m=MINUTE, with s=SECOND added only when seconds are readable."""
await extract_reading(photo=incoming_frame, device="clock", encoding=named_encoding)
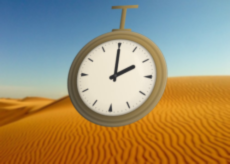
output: h=2 m=0
